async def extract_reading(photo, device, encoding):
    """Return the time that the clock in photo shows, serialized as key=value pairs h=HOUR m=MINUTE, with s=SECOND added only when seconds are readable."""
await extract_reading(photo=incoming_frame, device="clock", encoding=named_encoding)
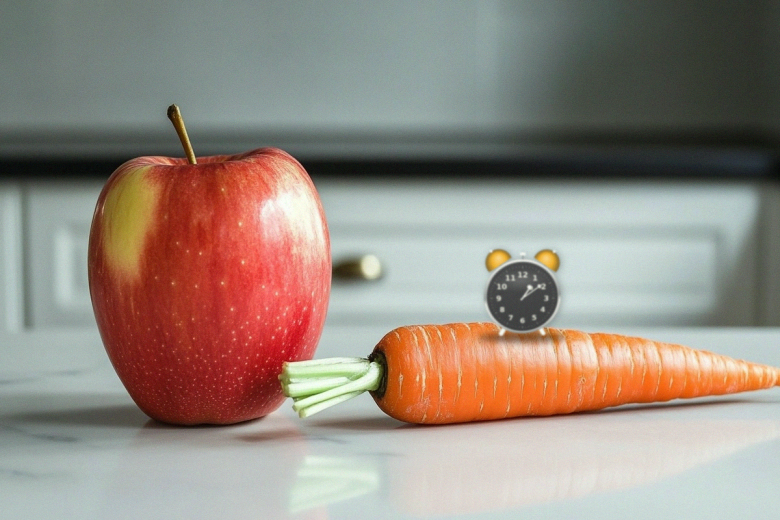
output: h=1 m=9
